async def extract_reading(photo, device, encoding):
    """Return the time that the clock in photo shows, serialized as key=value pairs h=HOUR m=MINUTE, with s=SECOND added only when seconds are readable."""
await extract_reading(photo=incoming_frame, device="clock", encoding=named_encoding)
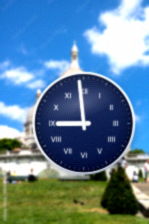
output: h=8 m=59
